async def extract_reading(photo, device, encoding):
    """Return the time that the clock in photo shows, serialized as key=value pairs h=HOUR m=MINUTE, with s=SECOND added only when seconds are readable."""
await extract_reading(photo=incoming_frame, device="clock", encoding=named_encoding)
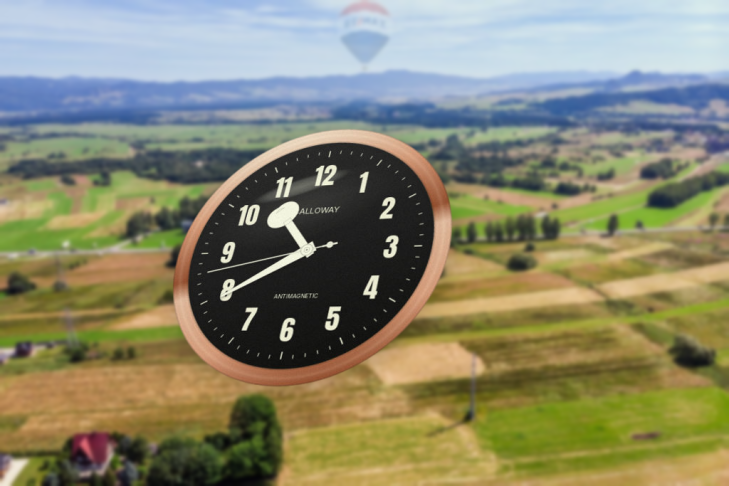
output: h=10 m=39 s=43
